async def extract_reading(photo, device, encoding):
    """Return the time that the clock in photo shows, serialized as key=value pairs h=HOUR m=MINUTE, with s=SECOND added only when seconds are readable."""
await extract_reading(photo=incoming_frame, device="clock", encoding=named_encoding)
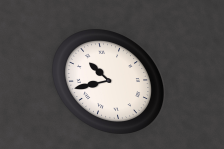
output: h=10 m=43
